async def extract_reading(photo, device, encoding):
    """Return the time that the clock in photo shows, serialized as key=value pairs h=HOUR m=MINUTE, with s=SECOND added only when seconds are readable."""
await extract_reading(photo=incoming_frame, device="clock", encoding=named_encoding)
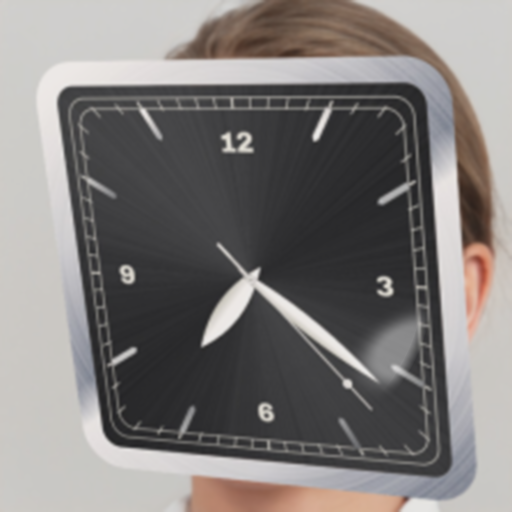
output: h=7 m=21 s=23
